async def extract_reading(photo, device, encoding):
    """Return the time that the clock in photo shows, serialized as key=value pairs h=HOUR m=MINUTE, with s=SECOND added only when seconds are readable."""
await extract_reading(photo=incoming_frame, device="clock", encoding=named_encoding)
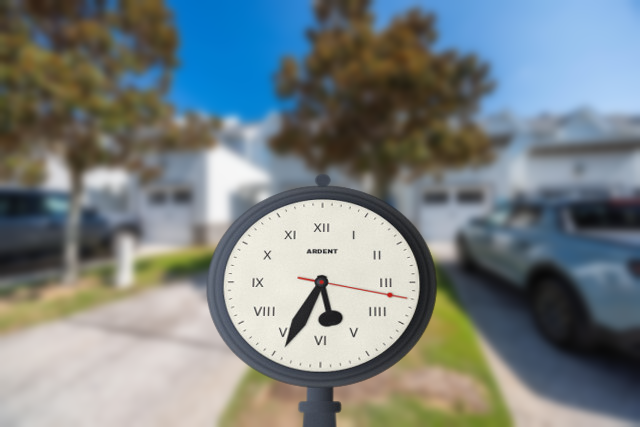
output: h=5 m=34 s=17
